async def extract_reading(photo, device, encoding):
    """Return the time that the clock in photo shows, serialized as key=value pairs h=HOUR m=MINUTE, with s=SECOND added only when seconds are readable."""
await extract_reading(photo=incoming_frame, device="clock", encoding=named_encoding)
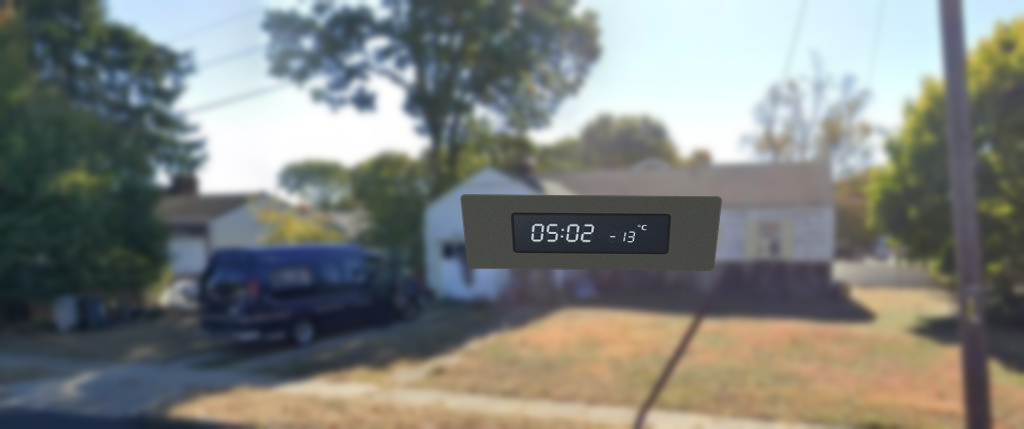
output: h=5 m=2
